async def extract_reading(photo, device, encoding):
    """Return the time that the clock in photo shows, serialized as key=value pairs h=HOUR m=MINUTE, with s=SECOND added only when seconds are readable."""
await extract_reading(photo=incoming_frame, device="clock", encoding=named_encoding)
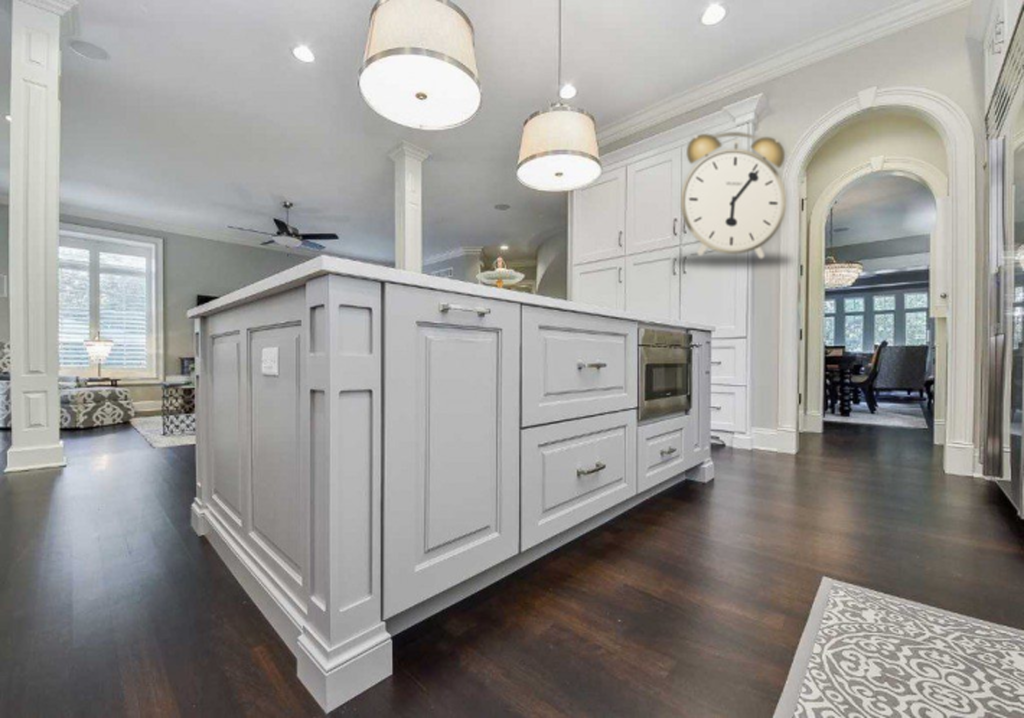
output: h=6 m=6
